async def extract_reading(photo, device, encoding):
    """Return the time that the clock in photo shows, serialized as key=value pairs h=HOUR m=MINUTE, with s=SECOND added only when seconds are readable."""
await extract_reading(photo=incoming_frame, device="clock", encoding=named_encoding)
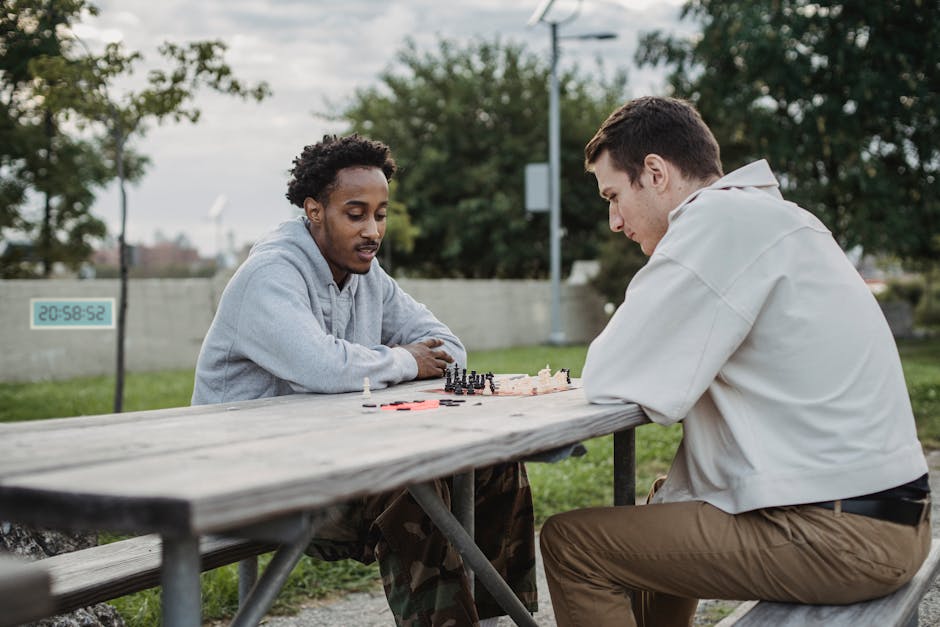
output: h=20 m=58 s=52
